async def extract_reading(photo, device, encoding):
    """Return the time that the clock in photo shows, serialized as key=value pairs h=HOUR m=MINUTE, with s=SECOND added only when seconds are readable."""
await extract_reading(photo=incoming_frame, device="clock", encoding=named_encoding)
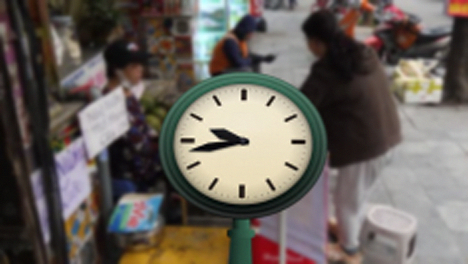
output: h=9 m=43
